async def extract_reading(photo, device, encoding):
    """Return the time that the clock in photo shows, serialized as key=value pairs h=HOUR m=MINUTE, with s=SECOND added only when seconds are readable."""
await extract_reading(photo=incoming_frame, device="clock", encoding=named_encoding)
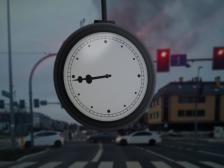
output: h=8 m=44
